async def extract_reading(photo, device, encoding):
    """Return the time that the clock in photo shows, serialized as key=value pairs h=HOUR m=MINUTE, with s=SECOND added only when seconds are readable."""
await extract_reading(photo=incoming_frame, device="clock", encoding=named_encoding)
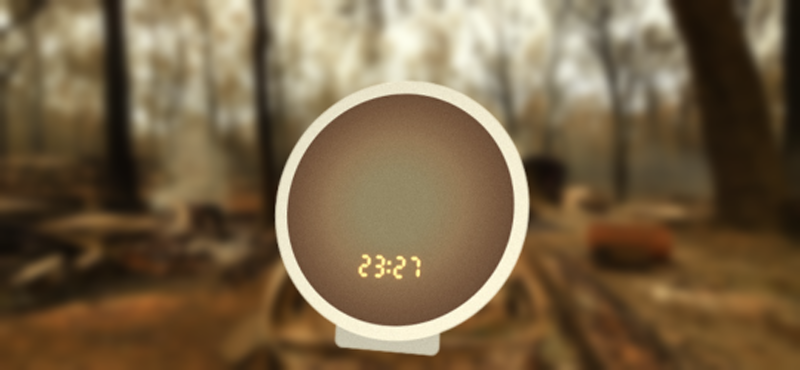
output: h=23 m=27
